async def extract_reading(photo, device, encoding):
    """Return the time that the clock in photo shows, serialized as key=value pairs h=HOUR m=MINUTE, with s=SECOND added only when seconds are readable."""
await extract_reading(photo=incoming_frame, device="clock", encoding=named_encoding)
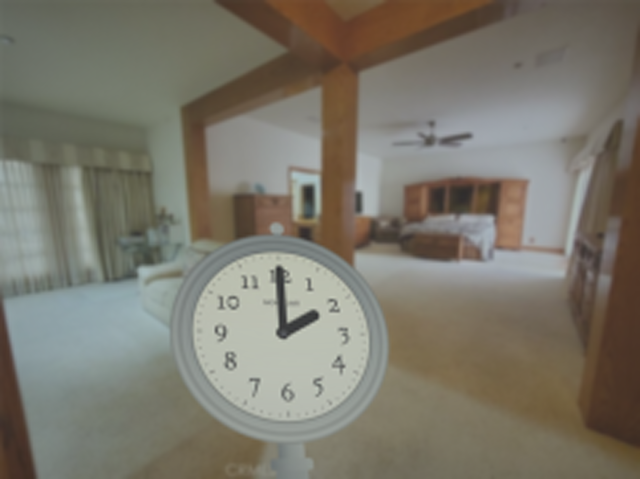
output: h=2 m=0
